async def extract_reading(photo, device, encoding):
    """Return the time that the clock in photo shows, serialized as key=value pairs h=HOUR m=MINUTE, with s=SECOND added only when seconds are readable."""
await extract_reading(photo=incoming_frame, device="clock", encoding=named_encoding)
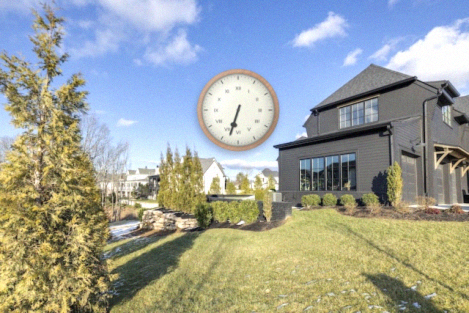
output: h=6 m=33
